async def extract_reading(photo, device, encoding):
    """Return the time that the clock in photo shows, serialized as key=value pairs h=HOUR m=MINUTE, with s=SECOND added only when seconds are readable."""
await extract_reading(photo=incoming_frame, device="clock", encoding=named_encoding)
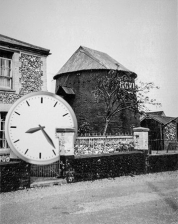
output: h=8 m=24
